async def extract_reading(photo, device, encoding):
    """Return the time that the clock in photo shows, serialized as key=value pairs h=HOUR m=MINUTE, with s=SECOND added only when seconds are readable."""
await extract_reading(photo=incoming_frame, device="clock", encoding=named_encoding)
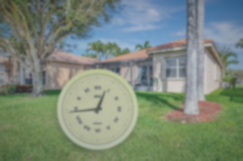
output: h=12 m=44
